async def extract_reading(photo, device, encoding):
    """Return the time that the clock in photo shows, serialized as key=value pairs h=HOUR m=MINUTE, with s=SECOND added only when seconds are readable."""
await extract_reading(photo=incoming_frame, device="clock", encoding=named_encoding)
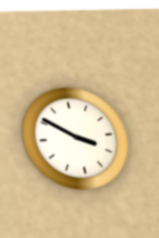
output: h=3 m=51
